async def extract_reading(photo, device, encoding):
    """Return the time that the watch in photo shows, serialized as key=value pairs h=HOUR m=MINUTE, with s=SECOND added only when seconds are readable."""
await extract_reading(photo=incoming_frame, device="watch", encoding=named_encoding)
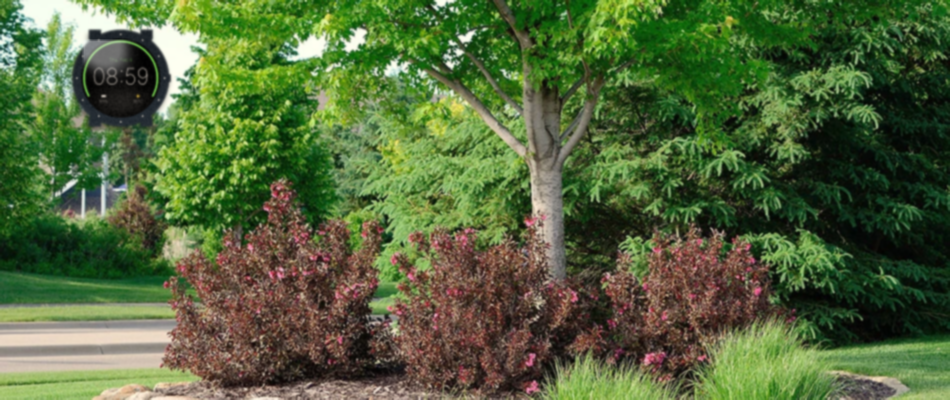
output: h=8 m=59
